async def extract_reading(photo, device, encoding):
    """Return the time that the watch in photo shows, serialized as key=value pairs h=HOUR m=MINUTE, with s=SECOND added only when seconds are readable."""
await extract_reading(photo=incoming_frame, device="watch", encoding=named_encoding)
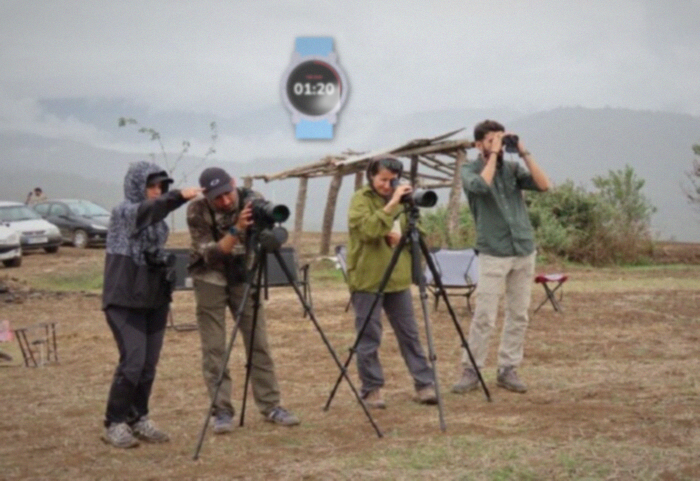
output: h=1 m=20
